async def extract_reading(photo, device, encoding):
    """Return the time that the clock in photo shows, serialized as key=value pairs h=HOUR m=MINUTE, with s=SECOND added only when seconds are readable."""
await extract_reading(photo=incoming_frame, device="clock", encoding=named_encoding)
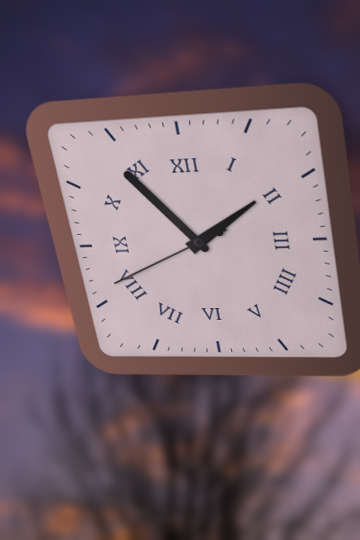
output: h=1 m=53 s=41
